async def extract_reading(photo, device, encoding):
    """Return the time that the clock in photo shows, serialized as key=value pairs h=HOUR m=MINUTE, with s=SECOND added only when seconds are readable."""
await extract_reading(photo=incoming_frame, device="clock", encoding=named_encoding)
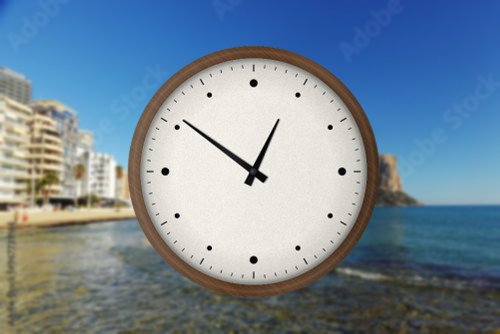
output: h=12 m=51
